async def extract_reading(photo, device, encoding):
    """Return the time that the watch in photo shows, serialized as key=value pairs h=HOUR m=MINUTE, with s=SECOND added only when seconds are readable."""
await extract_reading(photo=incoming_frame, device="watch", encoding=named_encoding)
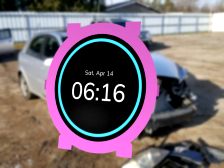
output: h=6 m=16
